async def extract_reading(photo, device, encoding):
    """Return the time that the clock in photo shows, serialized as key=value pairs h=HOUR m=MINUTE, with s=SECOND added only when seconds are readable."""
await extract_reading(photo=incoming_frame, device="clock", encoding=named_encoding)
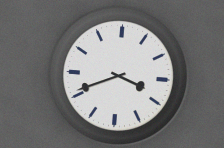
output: h=3 m=41
